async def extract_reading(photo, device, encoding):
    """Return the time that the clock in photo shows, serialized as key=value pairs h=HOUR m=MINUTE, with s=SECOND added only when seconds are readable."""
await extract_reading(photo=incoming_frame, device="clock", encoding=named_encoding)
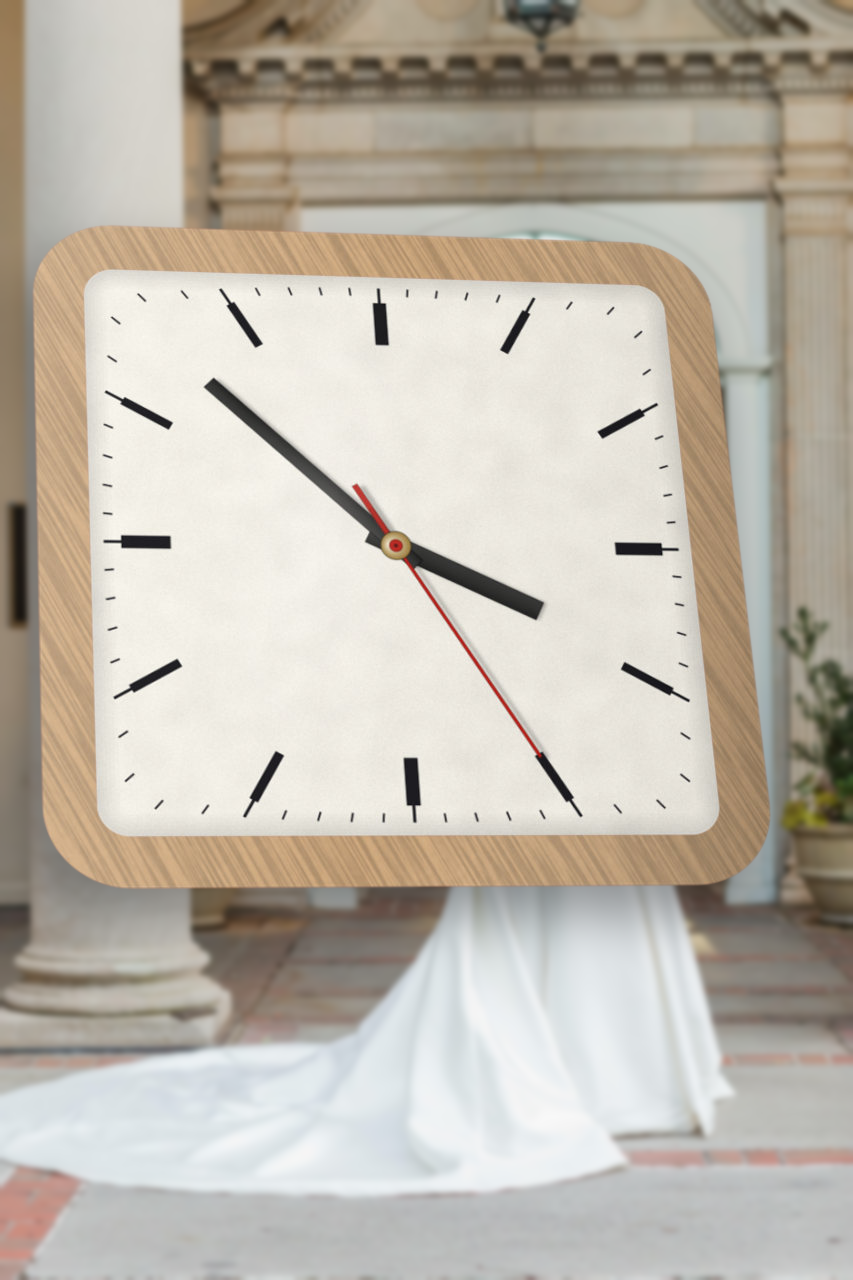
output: h=3 m=52 s=25
